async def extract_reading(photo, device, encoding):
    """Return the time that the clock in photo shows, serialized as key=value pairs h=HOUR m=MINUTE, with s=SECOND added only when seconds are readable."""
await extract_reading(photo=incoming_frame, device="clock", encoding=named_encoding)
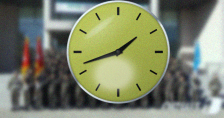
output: h=1 m=42
